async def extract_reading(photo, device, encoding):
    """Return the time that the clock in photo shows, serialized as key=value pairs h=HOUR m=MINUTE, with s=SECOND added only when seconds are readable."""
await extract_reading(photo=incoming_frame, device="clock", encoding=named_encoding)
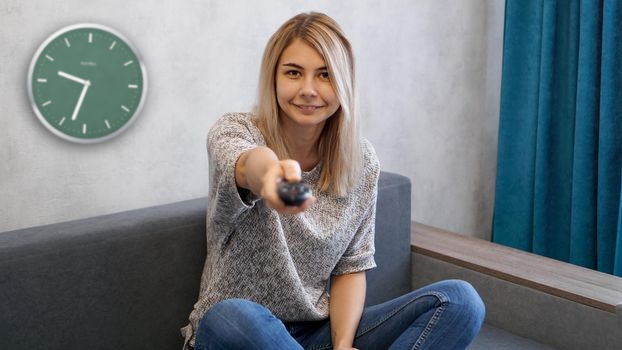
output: h=9 m=33
